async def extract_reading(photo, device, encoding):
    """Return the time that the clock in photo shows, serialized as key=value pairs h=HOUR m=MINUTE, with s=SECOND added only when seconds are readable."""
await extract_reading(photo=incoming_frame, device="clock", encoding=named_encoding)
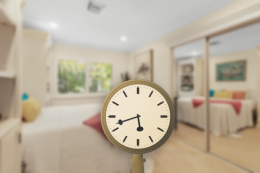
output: h=5 m=42
